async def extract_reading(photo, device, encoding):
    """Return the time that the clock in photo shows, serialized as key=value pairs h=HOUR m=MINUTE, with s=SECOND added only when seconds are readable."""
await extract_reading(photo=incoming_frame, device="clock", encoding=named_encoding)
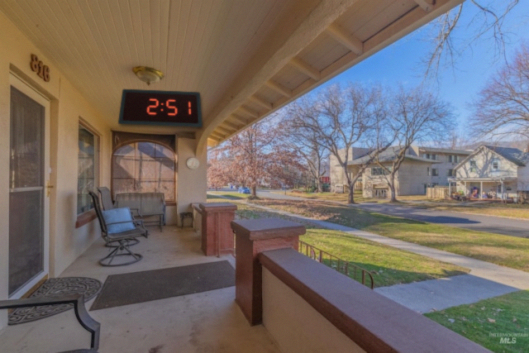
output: h=2 m=51
